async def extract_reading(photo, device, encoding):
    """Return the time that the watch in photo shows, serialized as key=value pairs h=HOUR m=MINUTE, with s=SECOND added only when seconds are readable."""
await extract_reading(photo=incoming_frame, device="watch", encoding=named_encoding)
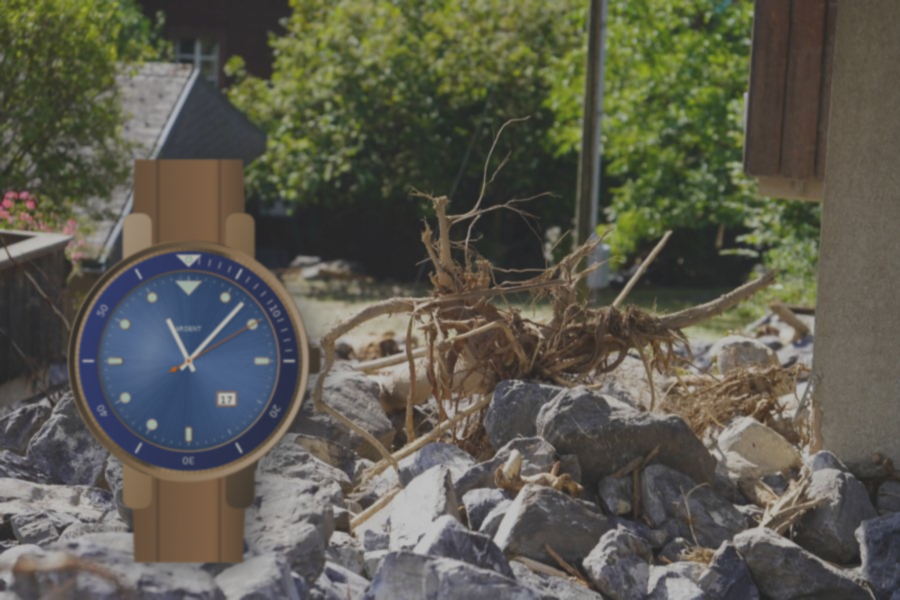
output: h=11 m=7 s=10
